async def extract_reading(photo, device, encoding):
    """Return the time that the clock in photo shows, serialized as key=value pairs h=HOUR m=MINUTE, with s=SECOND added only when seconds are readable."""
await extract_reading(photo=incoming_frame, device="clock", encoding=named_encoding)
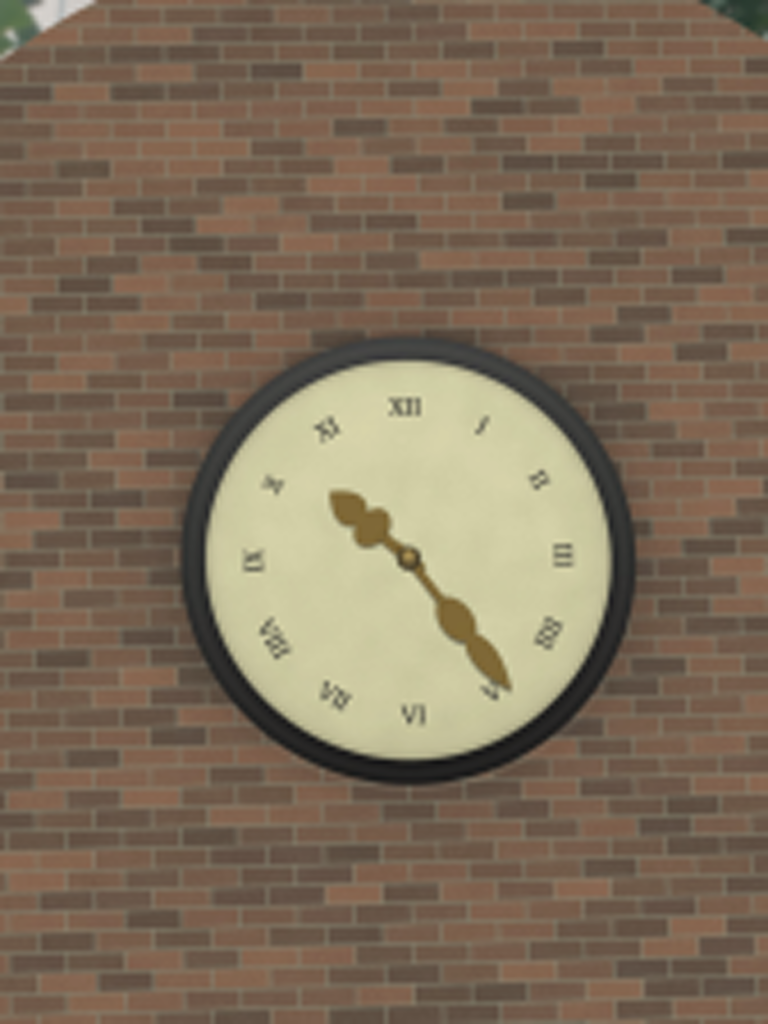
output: h=10 m=24
